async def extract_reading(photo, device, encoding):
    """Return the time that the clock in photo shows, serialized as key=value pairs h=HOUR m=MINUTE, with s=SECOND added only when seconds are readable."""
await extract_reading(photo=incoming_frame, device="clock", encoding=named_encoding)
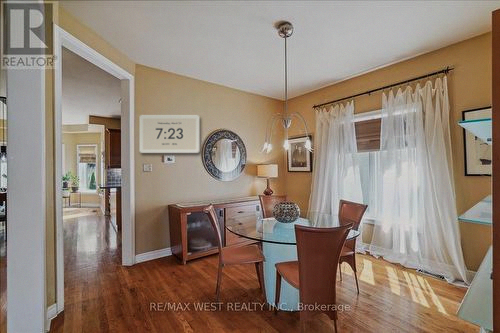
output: h=7 m=23
